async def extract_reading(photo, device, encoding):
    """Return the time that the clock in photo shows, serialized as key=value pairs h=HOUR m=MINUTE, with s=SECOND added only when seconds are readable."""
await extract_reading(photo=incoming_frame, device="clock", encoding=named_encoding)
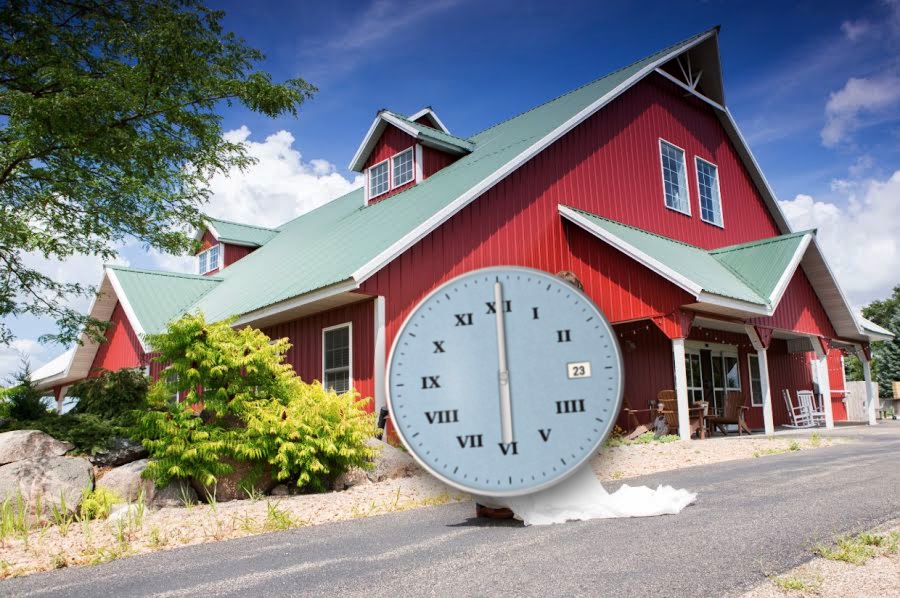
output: h=6 m=0
